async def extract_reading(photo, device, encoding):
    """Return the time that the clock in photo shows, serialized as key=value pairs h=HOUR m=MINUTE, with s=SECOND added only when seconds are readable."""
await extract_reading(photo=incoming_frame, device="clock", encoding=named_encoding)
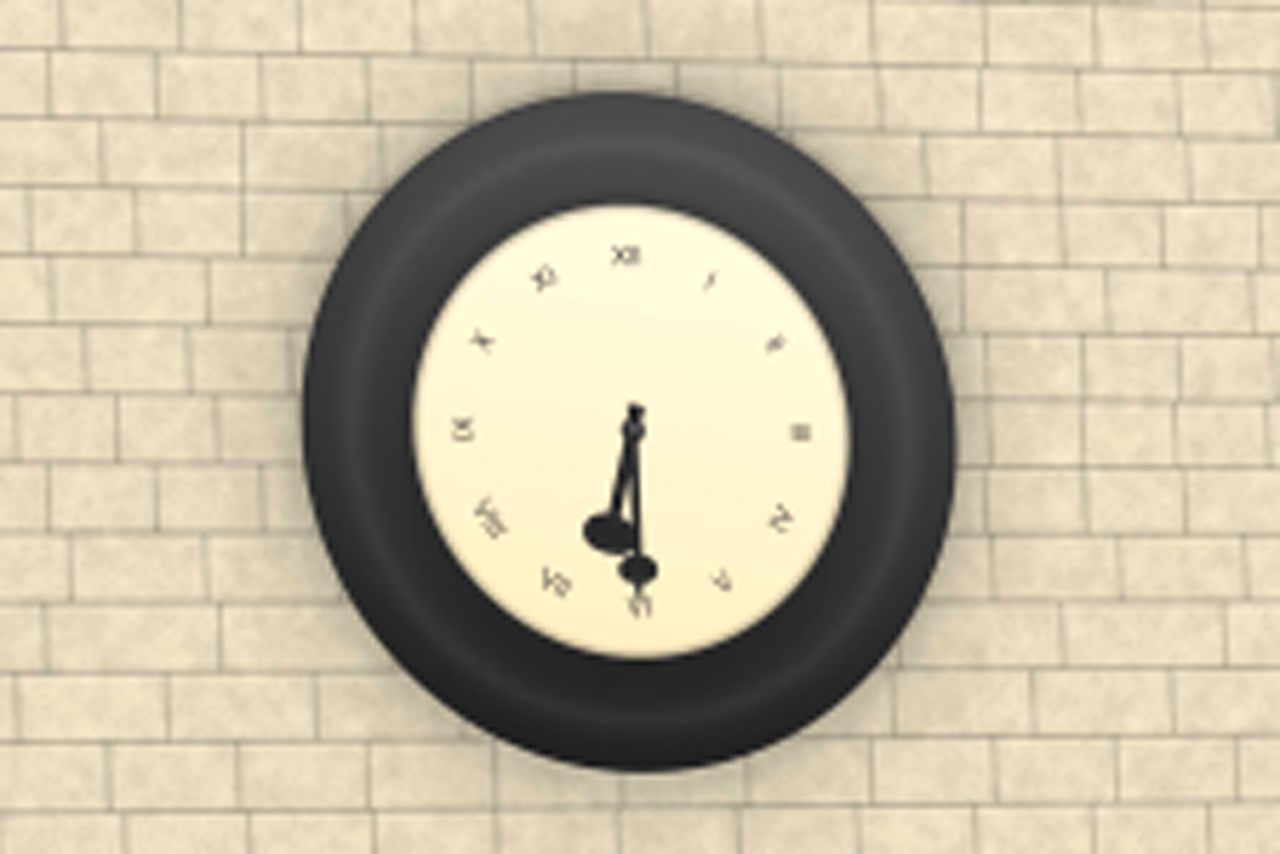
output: h=6 m=30
